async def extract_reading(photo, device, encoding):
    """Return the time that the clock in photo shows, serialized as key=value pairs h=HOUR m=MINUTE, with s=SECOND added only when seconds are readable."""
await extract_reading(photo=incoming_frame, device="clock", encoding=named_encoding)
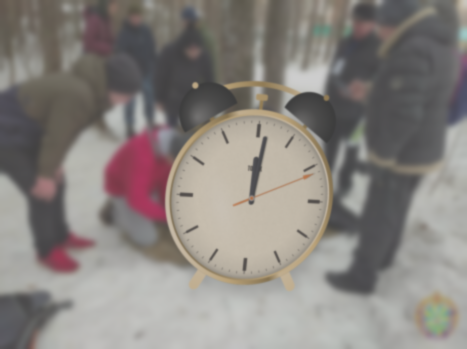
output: h=12 m=1 s=11
